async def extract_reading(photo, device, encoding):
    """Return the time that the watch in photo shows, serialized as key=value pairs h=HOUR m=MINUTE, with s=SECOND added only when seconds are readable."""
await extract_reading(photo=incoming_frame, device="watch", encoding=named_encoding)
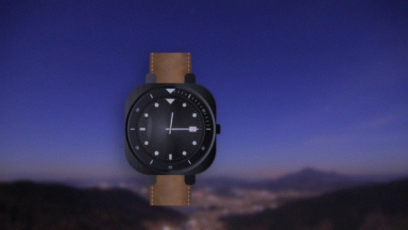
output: h=12 m=15
